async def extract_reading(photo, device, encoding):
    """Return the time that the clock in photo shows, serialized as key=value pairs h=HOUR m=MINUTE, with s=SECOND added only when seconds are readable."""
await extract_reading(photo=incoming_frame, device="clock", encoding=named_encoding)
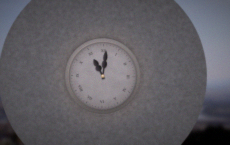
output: h=11 m=1
